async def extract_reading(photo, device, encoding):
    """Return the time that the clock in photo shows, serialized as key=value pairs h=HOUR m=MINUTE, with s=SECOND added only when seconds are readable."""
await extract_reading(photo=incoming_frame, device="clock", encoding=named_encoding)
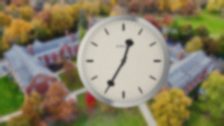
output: h=12 m=35
